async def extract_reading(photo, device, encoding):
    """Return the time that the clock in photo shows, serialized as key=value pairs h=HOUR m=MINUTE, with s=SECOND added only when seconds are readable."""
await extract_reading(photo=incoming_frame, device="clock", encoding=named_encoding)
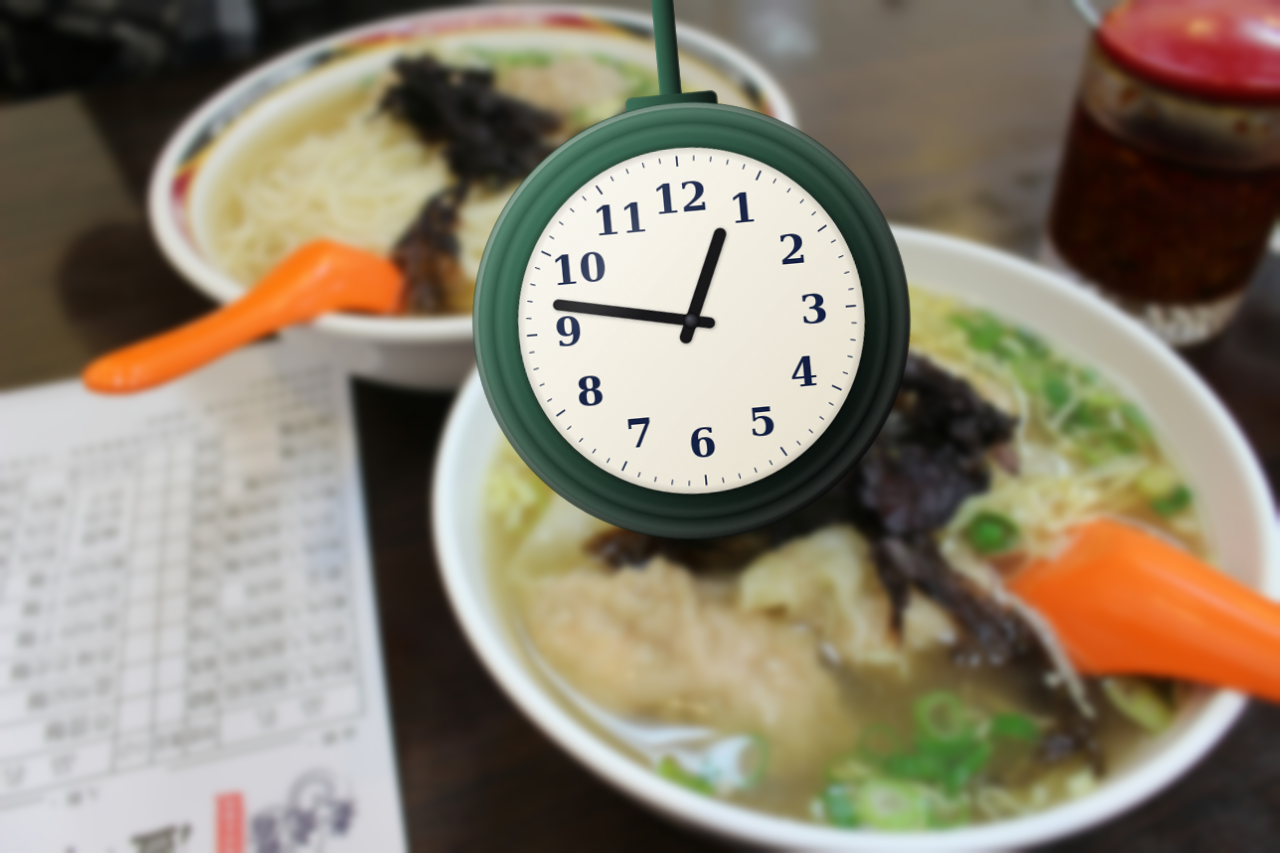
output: h=12 m=47
